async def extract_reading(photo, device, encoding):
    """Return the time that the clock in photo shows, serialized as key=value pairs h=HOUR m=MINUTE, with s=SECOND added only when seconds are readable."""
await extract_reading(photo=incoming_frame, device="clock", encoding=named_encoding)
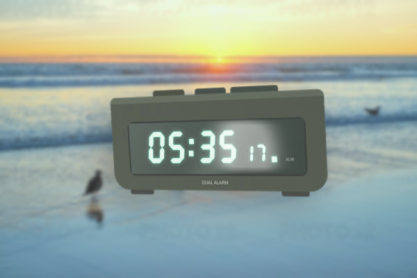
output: h=5 m=35 s=17
